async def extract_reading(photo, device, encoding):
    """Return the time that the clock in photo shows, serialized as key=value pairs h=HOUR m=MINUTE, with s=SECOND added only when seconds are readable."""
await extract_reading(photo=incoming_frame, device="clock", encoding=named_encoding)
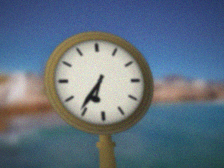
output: h=6 m=36
